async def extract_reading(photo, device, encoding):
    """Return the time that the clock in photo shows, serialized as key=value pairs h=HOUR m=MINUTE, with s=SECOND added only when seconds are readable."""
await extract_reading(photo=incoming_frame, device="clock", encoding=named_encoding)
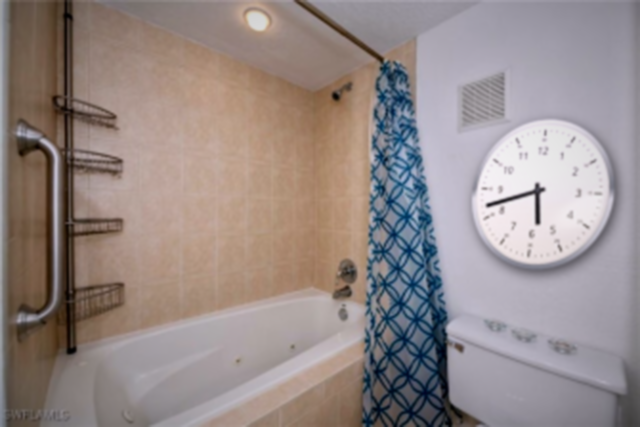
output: h=5 m=42
